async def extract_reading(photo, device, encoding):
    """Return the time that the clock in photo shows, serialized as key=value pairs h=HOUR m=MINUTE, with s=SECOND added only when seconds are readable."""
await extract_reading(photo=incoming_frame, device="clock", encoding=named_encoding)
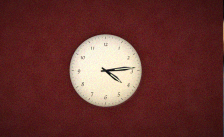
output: h=4 m=14
